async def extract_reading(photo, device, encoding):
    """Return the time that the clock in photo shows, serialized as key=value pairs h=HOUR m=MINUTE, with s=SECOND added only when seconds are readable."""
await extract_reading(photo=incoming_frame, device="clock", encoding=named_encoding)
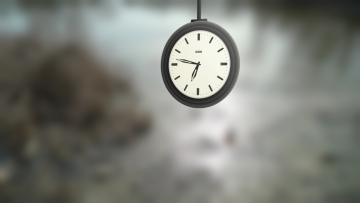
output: h=6 m=47
